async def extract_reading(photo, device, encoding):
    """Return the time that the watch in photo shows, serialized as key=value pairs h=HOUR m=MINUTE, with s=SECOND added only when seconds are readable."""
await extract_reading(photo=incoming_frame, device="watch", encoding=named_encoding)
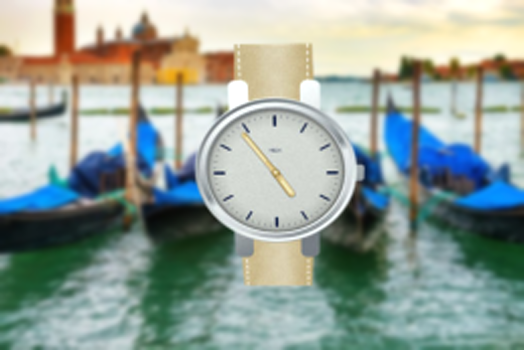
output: h=4 m=54
